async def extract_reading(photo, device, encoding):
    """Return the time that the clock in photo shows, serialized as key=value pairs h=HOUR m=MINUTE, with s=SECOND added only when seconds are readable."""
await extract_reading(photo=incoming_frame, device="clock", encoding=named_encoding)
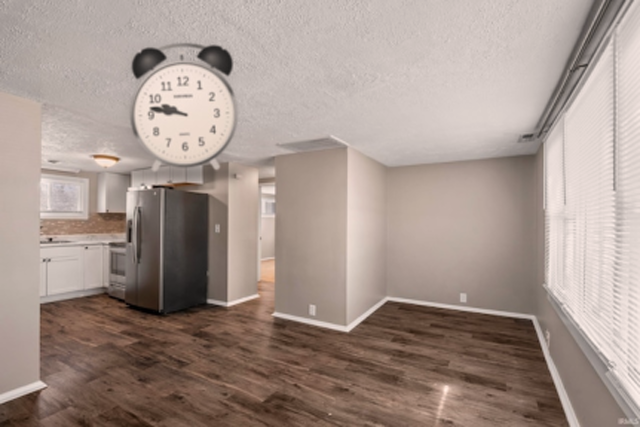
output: h=9 m=47
